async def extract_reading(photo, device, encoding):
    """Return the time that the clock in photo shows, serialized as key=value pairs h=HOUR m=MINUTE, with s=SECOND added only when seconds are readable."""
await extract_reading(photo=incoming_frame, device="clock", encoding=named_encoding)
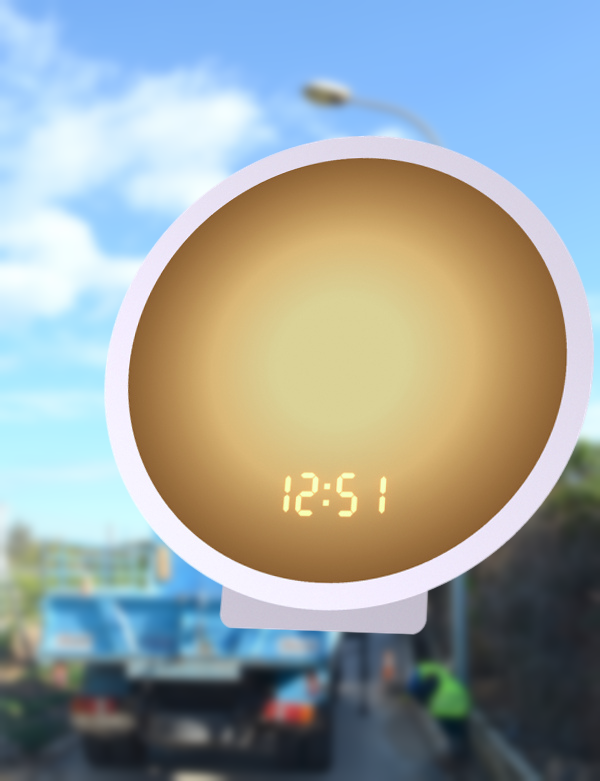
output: h=12 m=51
